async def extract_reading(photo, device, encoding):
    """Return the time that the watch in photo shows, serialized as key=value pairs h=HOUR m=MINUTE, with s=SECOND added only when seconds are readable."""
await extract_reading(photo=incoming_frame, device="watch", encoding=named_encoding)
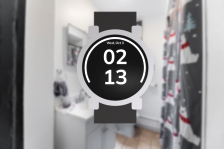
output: h=2 m=13
